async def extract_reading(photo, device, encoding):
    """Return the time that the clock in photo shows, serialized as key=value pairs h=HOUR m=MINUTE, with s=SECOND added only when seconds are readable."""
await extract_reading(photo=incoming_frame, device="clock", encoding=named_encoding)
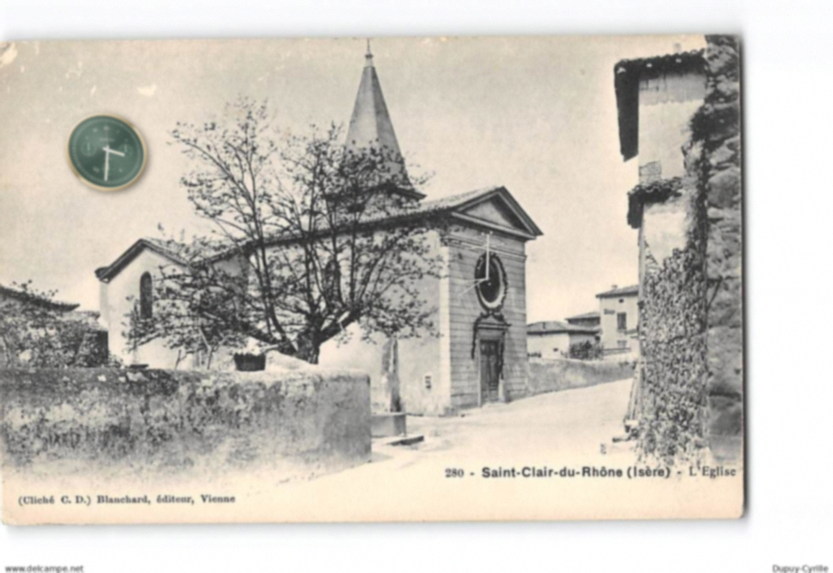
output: h=3 m=31
